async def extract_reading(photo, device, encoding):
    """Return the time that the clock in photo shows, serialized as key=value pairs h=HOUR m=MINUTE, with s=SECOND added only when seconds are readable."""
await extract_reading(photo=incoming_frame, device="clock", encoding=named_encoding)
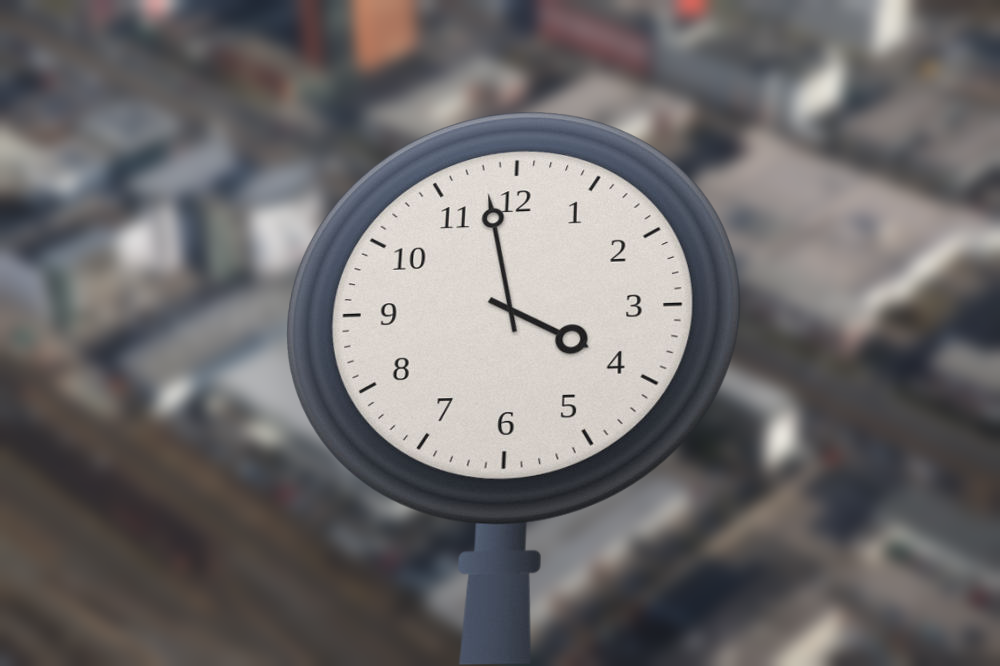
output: h=3 m=58
